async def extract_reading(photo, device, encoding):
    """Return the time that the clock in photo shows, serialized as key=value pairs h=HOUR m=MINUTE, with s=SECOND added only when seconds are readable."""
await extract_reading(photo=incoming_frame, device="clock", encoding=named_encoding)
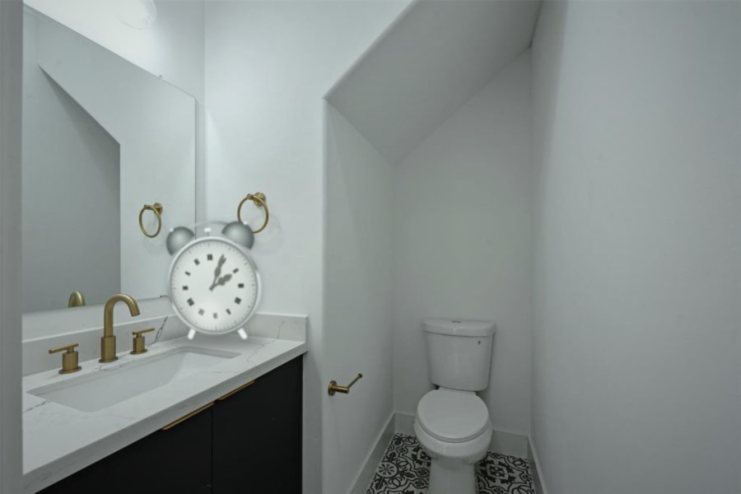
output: h=2 m=4
